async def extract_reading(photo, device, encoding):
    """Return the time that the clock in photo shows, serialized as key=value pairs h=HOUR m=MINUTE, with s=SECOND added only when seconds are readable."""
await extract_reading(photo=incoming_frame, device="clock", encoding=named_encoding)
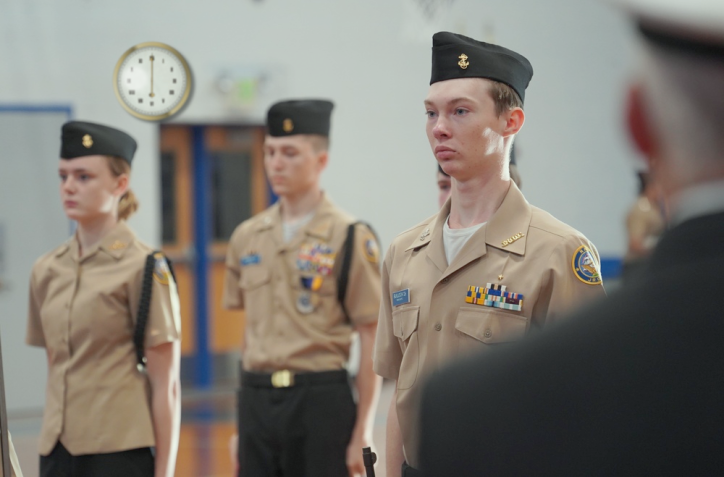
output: h=6 m=0
